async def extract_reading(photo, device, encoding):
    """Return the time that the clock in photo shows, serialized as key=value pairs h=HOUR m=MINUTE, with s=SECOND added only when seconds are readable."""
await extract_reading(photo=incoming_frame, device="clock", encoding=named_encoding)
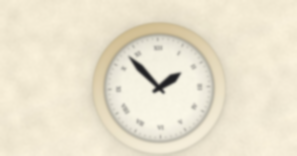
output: h=1 m=53
